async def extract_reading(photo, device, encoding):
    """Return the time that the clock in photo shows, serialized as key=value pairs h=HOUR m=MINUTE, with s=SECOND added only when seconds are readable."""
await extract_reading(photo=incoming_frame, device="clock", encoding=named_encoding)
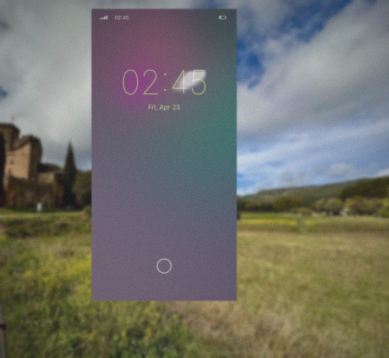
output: h=2 m=45
